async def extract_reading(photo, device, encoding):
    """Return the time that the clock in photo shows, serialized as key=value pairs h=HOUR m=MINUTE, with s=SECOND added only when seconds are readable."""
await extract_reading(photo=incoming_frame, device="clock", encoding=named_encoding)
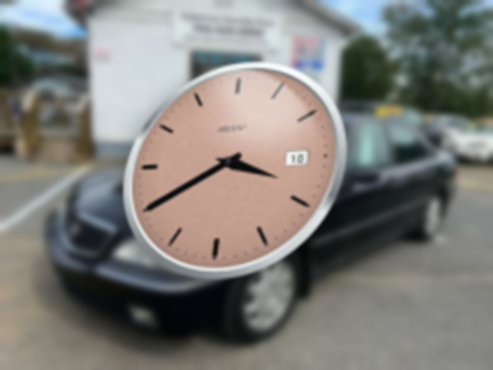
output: h=3 m=40
